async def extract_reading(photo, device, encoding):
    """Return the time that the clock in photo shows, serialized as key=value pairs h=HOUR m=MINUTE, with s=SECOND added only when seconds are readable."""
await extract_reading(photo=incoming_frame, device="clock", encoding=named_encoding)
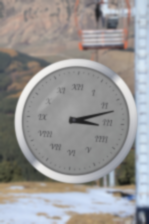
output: h=3 m=12
